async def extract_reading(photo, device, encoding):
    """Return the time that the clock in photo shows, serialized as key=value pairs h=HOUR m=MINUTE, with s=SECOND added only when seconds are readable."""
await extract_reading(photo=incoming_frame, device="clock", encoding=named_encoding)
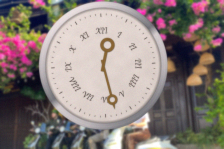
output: h=12 m=28
